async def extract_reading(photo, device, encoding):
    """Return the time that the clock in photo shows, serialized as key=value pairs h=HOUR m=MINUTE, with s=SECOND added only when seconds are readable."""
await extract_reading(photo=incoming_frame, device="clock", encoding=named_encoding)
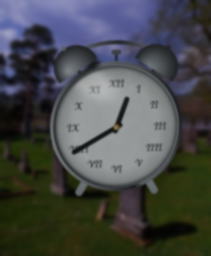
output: h=12 m=40
